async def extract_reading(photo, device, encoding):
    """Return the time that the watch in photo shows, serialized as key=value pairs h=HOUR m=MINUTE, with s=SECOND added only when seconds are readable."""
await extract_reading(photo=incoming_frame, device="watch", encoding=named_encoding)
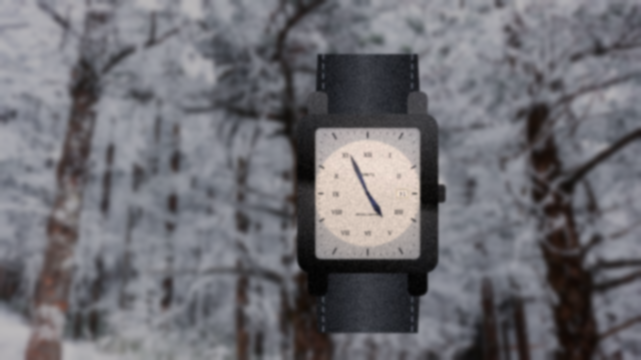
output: h=4 m=56
